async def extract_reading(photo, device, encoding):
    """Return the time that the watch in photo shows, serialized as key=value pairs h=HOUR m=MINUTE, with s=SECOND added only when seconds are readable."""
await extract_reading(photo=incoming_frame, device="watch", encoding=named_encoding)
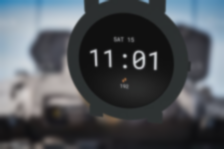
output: h=11 m=1
